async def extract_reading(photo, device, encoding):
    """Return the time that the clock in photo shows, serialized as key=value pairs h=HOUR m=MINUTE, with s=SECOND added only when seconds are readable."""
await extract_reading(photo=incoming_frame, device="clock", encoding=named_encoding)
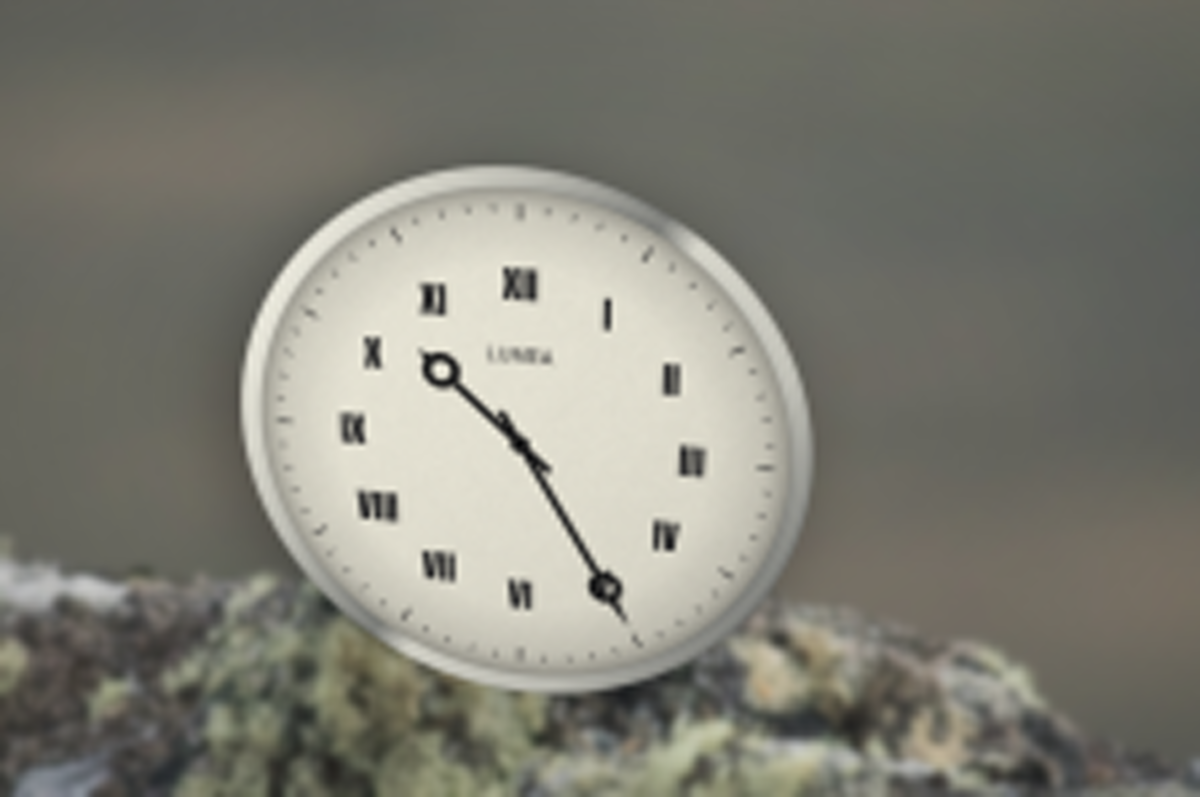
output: h=10 m=25
